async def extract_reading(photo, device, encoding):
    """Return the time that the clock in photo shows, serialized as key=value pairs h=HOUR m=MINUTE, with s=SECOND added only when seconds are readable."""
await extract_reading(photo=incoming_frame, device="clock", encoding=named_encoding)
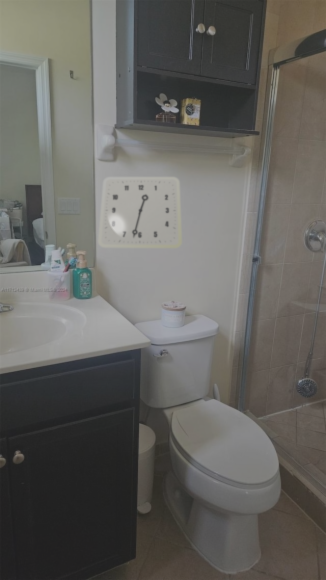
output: h=12 m=32
